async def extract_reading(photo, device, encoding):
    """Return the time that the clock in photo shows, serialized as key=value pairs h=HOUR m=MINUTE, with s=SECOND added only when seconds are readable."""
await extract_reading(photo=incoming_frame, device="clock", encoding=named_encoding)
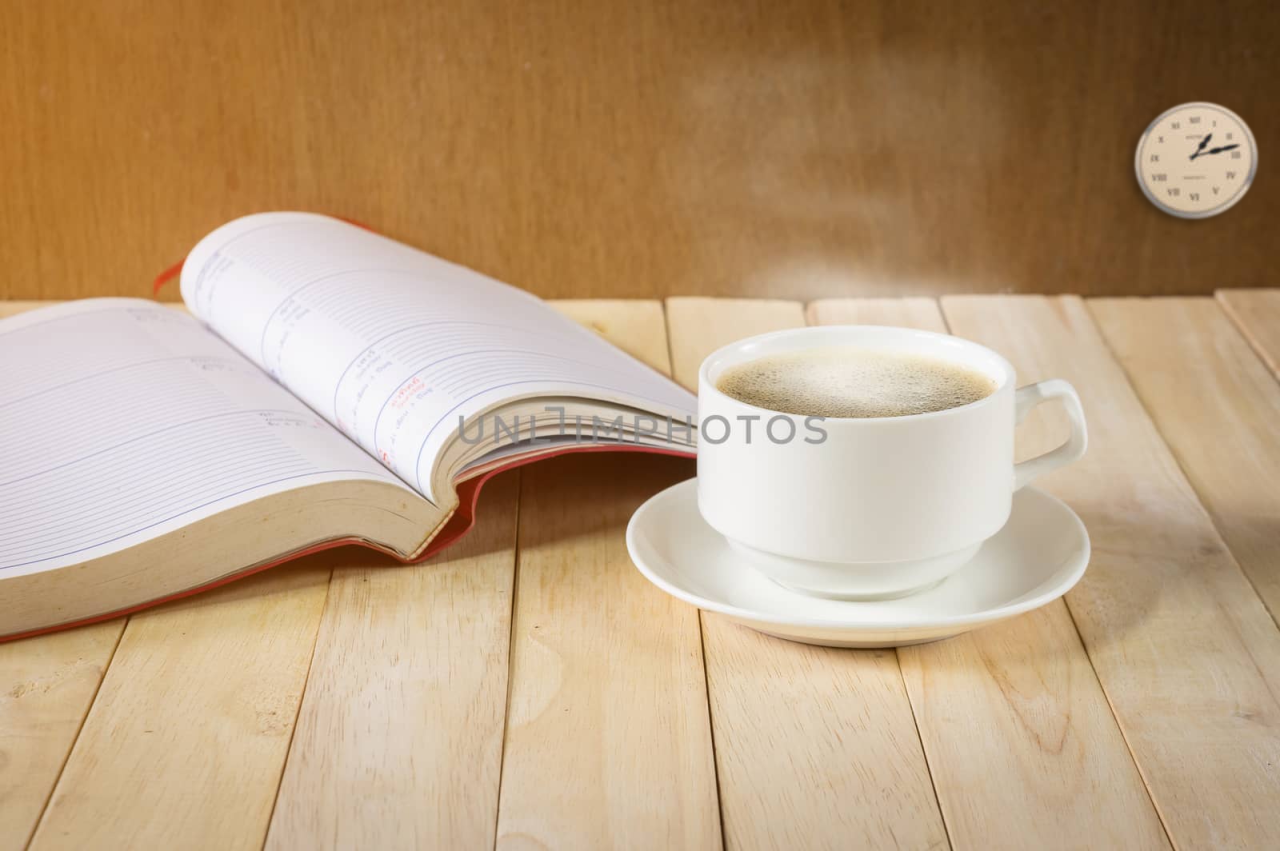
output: h=1 m=13
